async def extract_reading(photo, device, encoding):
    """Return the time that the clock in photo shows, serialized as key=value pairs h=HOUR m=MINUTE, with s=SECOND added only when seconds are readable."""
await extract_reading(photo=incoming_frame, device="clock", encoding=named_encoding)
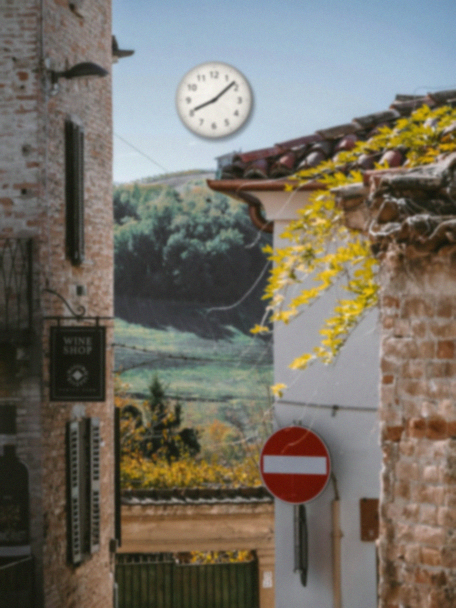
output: h=8 m=8
